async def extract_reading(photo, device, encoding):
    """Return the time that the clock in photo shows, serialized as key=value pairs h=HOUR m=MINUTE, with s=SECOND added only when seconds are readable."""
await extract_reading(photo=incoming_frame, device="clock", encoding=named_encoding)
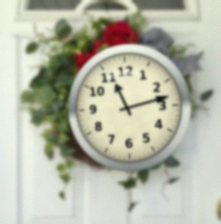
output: h=11 m=13
